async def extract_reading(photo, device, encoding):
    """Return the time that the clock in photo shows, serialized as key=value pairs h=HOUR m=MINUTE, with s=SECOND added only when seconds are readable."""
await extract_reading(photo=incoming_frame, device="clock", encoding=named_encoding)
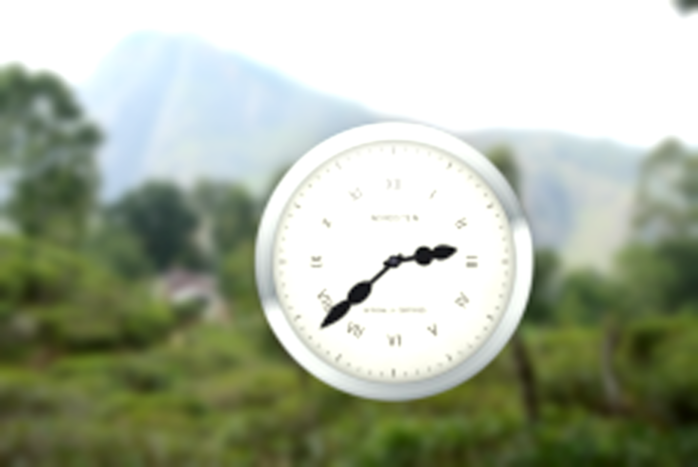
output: h=2 m=38
